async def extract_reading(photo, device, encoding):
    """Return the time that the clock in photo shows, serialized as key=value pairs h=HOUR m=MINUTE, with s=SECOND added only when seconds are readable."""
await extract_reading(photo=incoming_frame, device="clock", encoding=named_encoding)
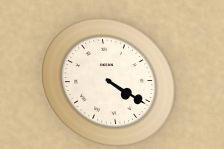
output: h=4 m=21
